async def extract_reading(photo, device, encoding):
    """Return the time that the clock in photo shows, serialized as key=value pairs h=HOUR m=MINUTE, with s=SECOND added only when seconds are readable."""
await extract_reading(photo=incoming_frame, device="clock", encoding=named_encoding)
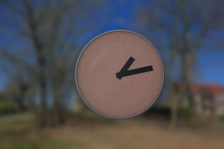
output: h=1 m=13
